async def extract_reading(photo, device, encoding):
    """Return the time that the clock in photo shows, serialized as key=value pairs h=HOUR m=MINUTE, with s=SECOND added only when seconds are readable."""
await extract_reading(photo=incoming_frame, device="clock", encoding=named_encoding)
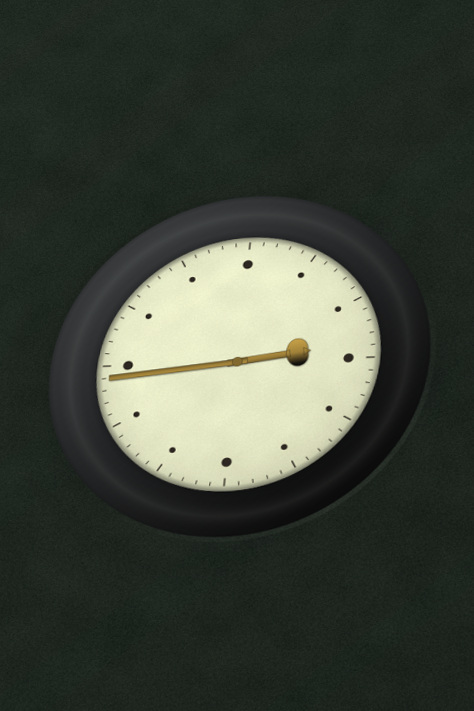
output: h=2 m=44
